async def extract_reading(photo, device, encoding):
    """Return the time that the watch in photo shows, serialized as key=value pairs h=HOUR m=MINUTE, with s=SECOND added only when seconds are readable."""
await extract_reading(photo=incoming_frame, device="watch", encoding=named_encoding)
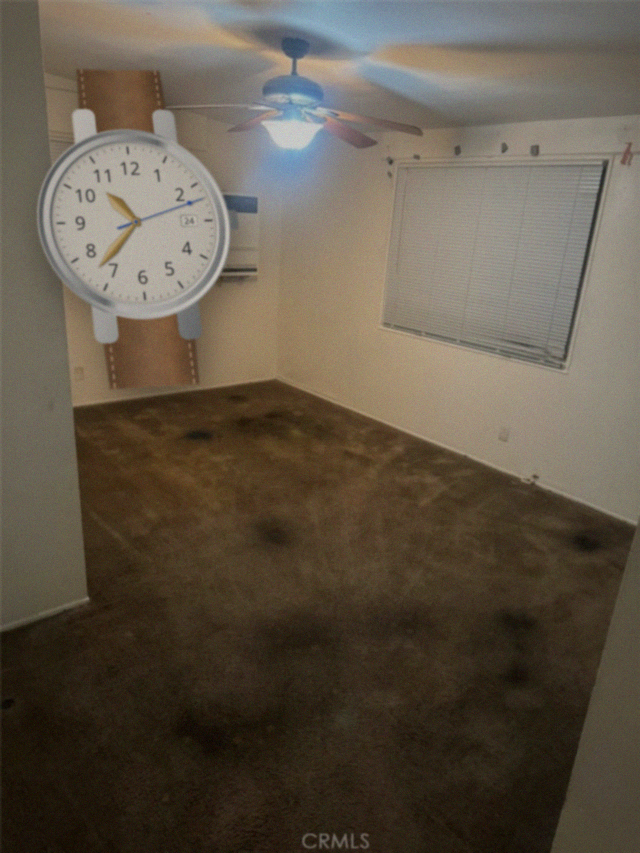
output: h=10 m=37 s=12
